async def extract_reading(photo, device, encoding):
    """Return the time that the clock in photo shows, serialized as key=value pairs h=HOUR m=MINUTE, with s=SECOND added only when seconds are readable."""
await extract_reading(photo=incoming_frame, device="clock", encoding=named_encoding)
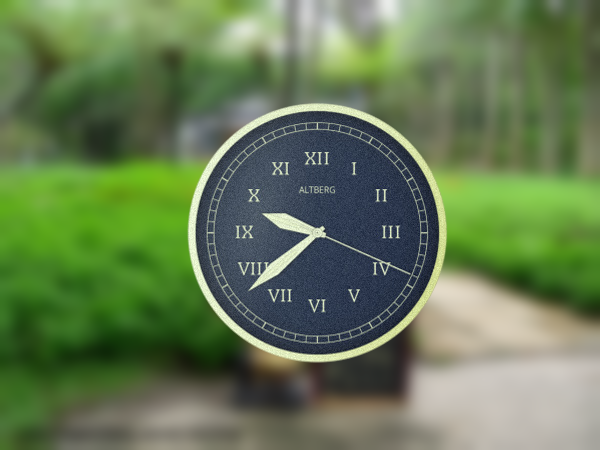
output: h=9 m=38 s=19
